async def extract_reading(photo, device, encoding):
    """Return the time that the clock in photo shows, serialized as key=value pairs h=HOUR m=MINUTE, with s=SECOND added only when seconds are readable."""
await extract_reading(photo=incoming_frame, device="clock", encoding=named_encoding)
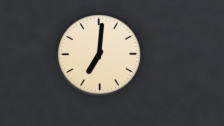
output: h=7 m=1
